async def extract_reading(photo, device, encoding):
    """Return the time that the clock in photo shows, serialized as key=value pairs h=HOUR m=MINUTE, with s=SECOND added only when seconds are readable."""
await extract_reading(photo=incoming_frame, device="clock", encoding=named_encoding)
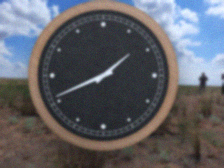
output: h=1 m=41
